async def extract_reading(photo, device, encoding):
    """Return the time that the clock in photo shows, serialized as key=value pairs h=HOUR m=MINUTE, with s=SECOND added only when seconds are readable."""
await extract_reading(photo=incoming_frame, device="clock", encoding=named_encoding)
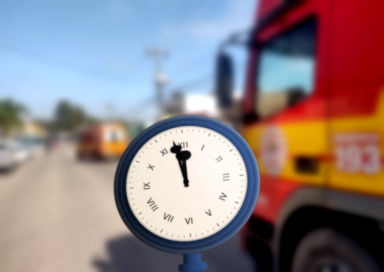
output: h=11 m=58
